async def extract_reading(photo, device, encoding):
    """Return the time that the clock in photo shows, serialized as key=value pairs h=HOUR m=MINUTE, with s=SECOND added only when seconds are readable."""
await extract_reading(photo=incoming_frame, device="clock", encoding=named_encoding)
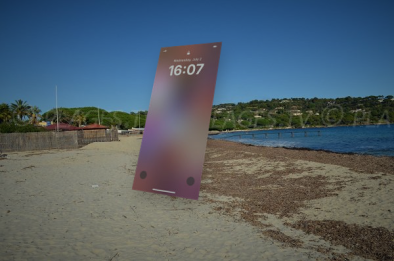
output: h=16 m=7
